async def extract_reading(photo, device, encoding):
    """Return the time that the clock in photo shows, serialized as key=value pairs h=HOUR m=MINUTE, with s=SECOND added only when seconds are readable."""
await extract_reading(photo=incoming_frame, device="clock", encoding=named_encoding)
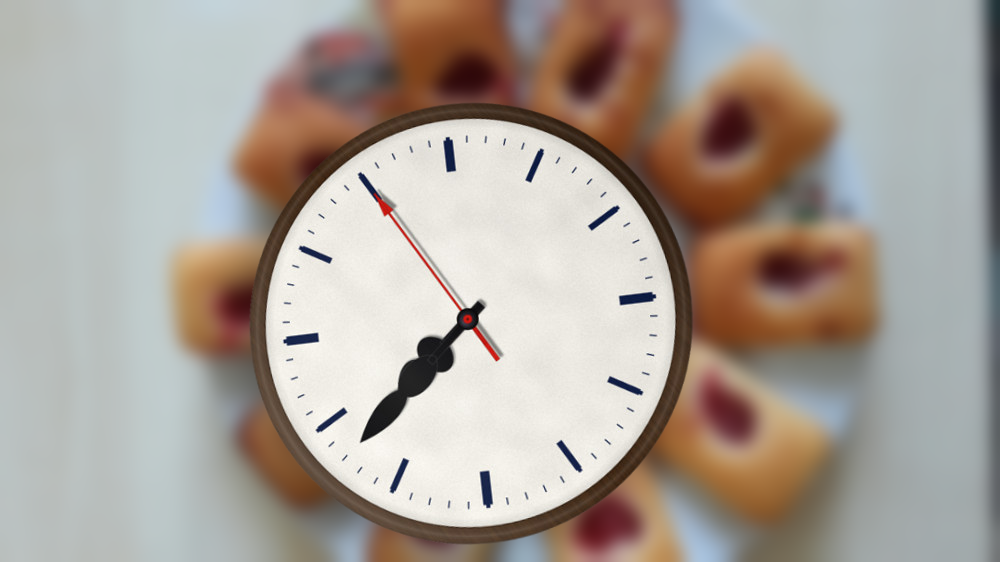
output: h=7 m=37 s=55
